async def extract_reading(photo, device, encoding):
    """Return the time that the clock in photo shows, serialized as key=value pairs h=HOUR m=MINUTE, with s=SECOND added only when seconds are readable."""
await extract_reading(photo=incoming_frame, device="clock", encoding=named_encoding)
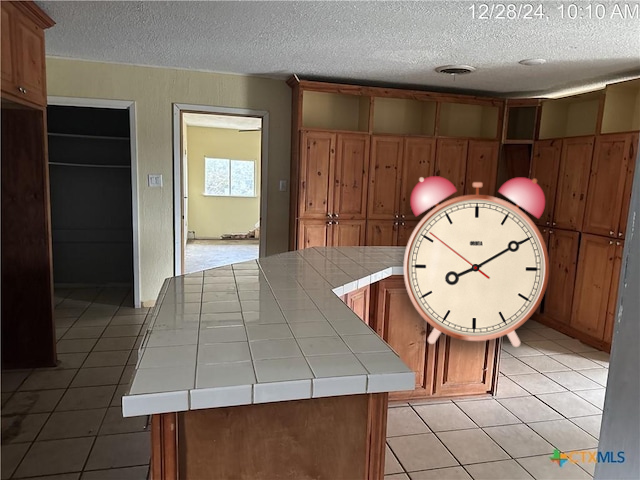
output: h=8 m=9 s=51
